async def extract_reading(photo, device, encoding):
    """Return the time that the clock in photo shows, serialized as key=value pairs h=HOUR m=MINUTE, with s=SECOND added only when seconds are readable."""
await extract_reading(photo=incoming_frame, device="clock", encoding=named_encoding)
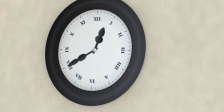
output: h=12 m=40
